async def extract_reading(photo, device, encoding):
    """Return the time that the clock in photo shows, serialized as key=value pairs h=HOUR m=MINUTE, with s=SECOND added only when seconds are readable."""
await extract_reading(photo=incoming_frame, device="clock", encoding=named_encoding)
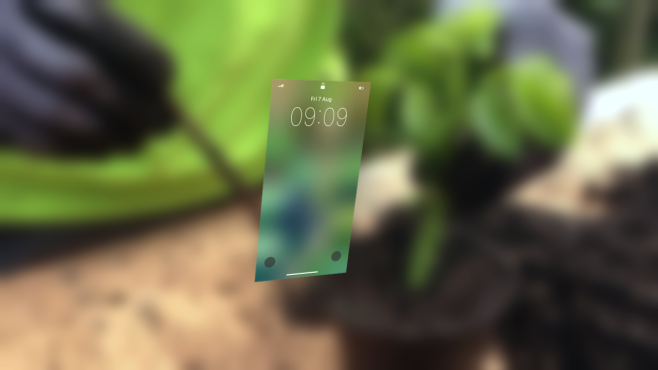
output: h=9 m=9
